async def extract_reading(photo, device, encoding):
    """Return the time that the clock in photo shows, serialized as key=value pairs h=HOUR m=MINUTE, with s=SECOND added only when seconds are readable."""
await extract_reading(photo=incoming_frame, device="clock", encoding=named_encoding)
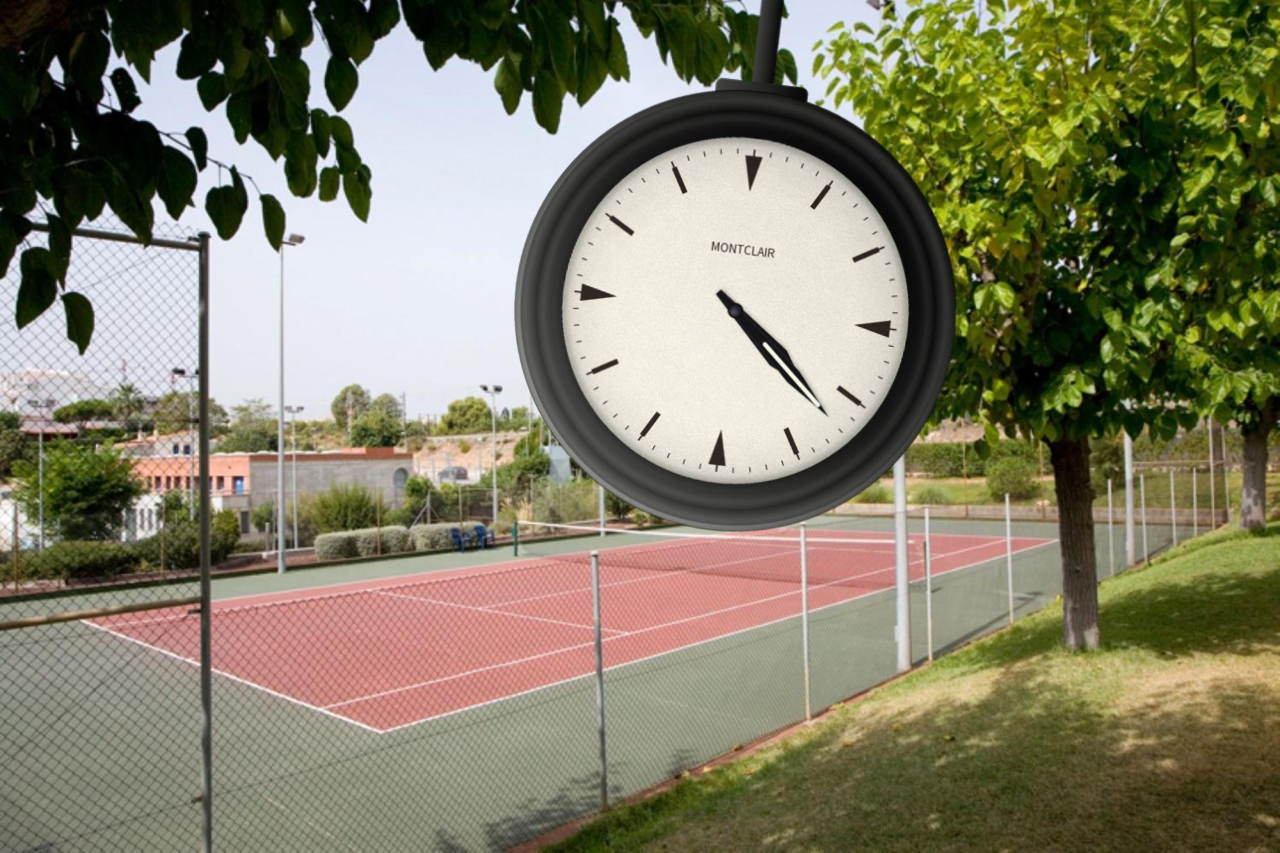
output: h=4 m=22
